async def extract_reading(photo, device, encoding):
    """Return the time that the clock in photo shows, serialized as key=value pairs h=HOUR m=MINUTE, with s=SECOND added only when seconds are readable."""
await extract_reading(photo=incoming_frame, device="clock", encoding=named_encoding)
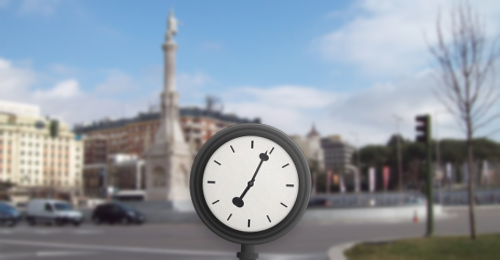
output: h=7 m=4
